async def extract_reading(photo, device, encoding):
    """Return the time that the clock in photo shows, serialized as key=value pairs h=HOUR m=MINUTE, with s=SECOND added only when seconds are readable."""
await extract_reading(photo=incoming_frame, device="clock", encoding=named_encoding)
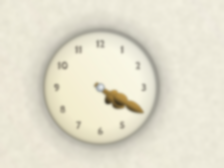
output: h=4 m=20
